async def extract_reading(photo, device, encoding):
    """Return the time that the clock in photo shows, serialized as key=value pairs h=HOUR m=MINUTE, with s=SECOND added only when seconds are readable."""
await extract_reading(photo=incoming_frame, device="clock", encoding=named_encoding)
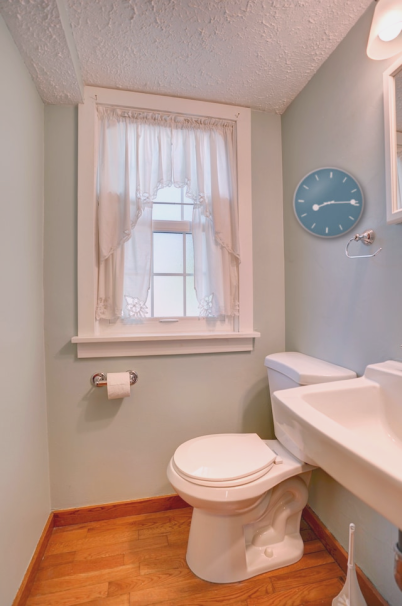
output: h=8 m=14
